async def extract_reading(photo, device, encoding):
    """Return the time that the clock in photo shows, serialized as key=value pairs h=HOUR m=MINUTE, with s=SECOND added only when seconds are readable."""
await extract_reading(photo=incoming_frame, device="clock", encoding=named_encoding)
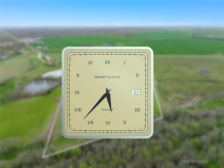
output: h=5 m=37
